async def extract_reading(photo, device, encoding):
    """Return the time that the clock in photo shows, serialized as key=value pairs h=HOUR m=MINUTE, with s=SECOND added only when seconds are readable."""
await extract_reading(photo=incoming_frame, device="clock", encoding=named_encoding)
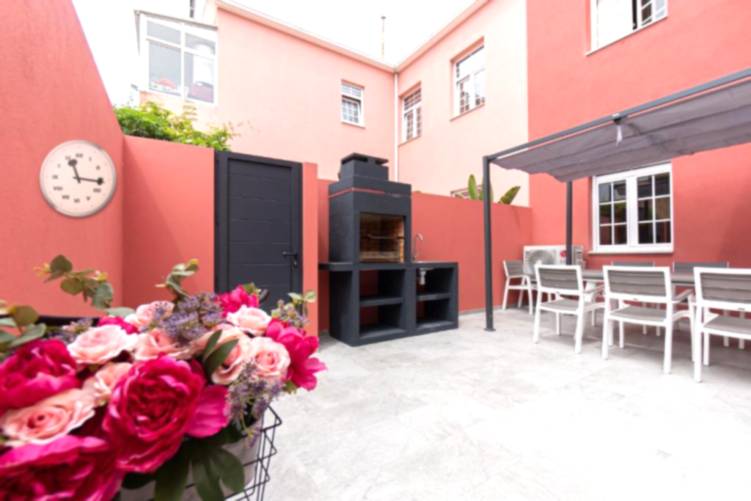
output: h=11 m=16
